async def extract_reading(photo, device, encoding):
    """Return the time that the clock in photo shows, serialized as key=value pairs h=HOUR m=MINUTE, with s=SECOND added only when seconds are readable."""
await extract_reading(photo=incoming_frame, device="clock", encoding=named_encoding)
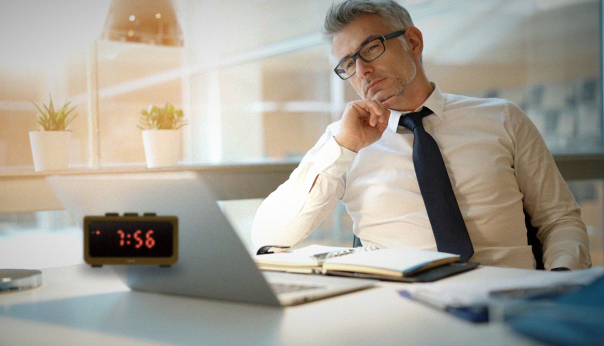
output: h=7 m=56
